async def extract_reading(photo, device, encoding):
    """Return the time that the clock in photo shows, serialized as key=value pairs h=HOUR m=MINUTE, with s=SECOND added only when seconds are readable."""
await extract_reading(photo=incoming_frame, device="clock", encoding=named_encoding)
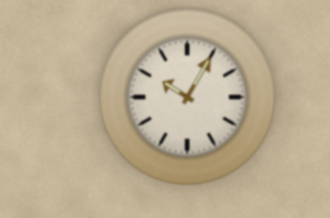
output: h=10 m=5
